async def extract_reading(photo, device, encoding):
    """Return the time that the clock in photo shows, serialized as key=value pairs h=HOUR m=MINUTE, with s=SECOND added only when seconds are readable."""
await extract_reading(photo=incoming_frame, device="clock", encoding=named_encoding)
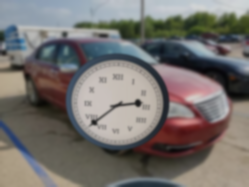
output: h=2 m=38
